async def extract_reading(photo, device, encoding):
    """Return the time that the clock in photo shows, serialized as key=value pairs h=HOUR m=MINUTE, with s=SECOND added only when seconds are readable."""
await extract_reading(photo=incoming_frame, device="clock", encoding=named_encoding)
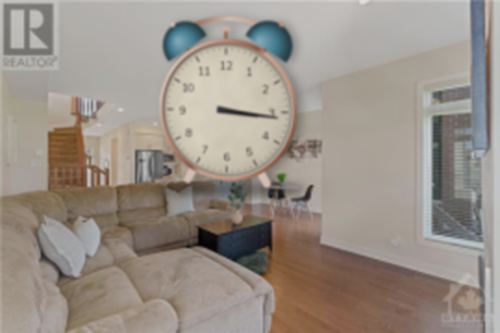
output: h=3 m=16
